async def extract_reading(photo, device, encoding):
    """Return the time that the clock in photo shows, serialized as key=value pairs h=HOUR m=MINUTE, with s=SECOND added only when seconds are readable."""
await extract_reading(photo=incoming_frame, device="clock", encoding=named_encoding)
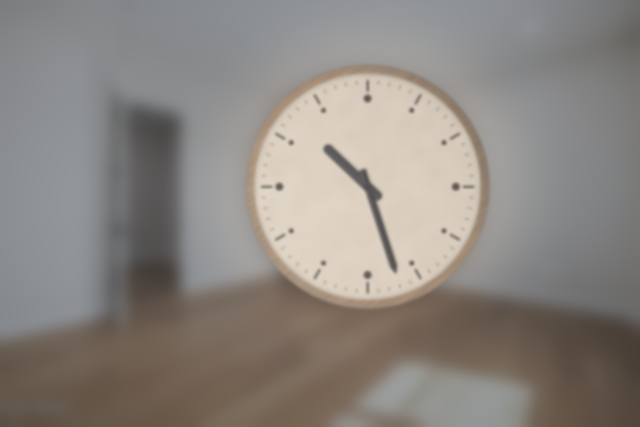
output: h=10 m=27
